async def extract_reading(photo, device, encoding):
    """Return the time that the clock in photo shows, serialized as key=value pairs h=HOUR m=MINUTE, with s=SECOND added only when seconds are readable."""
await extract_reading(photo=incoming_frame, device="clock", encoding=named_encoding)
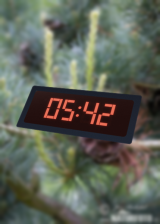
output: h=5 m=42
